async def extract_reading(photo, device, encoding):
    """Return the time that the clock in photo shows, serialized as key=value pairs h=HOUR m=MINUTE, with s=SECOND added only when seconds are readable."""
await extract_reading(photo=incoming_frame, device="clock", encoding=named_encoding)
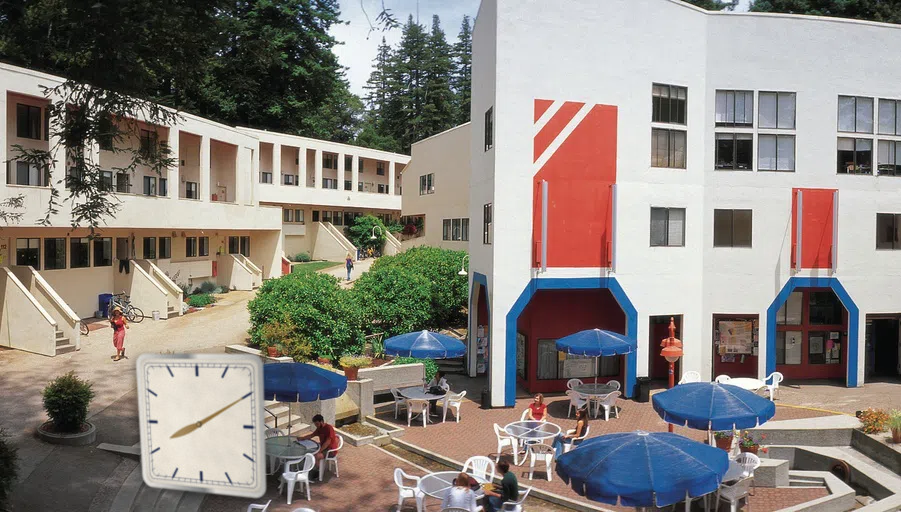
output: h=8 m=10
